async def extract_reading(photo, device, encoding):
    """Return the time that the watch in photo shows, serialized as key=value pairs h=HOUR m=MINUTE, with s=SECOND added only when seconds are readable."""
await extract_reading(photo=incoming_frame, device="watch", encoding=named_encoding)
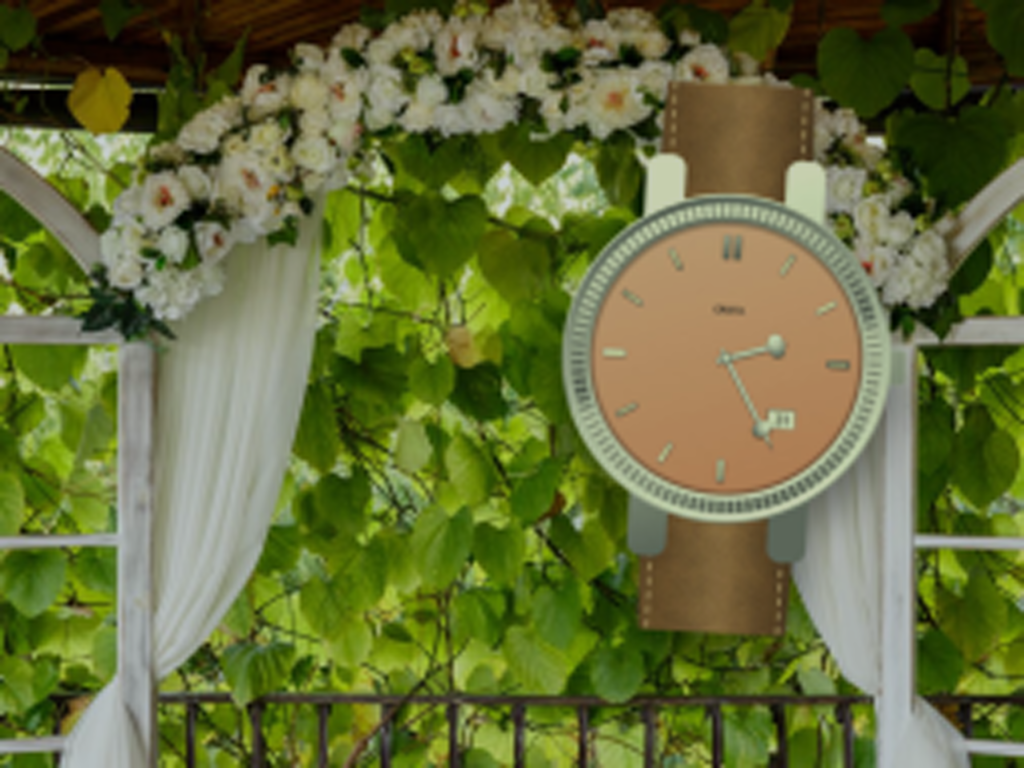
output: h=2 m=25
